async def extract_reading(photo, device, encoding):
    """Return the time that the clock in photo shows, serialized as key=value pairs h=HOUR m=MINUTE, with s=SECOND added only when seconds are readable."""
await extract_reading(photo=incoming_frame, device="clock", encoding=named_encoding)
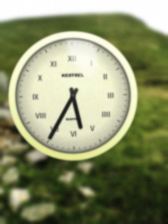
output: h=5 m=35
